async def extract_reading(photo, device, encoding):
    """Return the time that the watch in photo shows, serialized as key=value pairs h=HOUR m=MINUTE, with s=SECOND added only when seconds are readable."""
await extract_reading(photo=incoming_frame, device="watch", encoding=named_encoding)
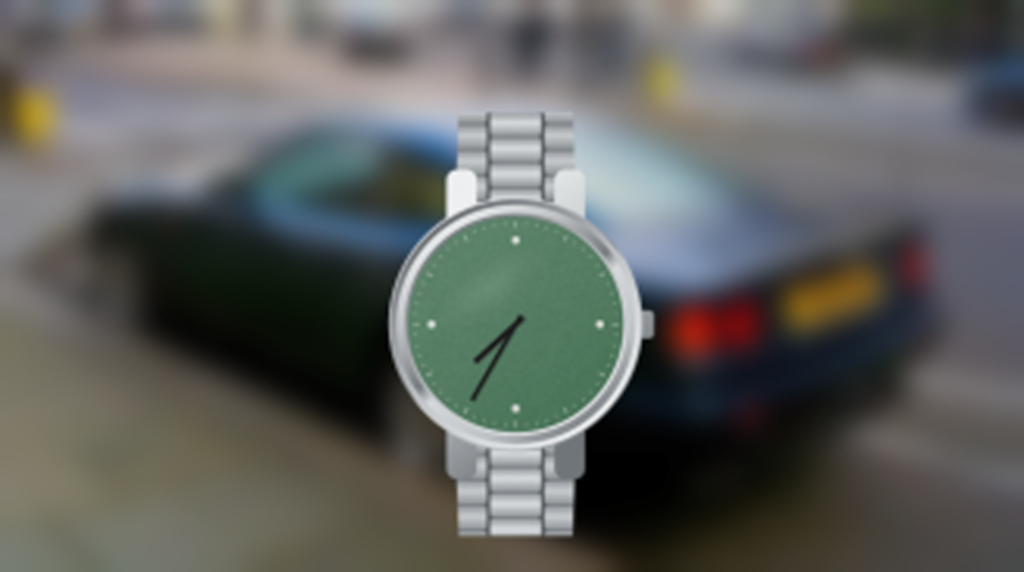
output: h=7 m=35
